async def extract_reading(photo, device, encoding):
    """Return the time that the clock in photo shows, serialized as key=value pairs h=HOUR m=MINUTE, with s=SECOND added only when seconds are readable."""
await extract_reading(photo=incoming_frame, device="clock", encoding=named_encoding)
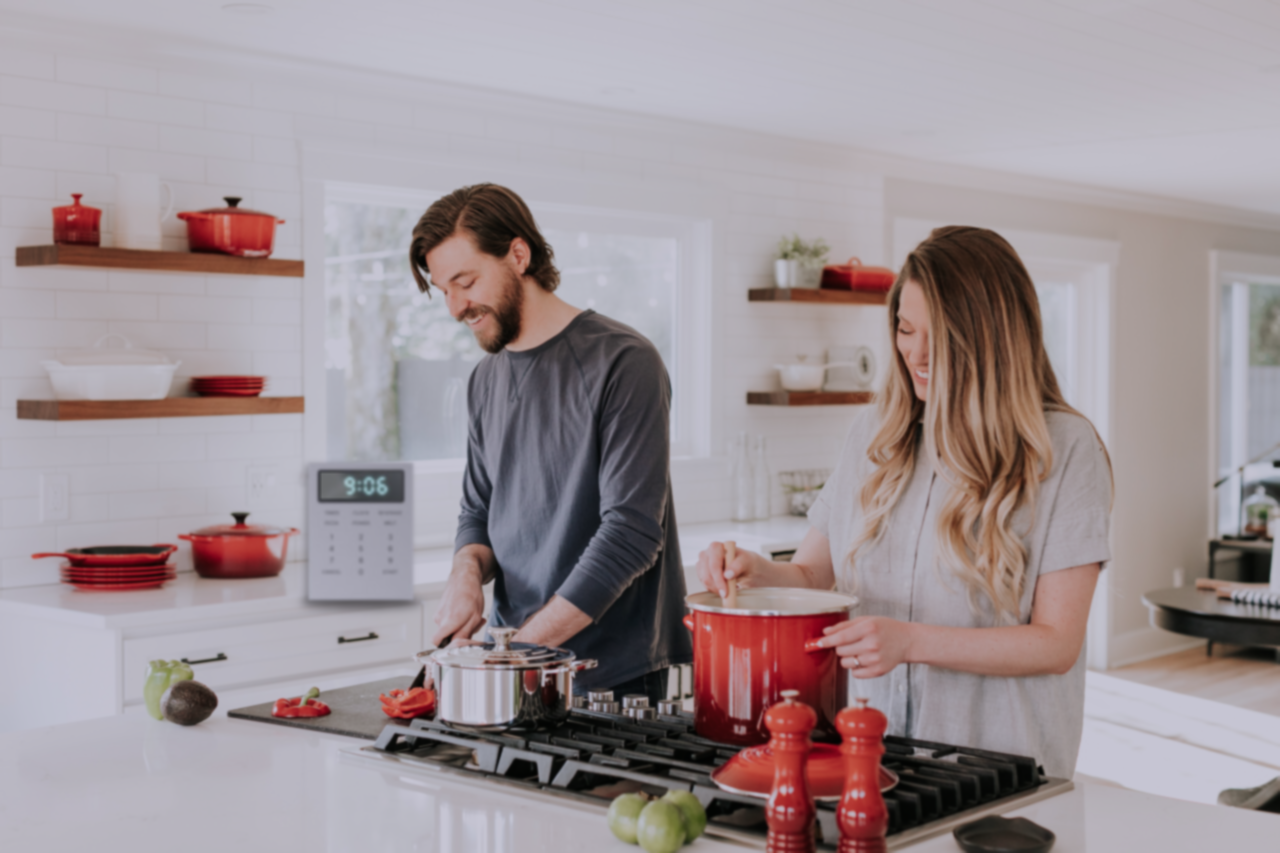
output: h=9 m=6
